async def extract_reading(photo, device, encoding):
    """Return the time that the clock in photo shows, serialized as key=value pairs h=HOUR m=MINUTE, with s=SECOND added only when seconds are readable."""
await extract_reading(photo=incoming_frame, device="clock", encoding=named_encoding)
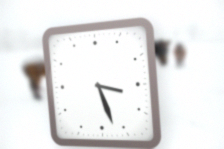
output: h=3 m=27
